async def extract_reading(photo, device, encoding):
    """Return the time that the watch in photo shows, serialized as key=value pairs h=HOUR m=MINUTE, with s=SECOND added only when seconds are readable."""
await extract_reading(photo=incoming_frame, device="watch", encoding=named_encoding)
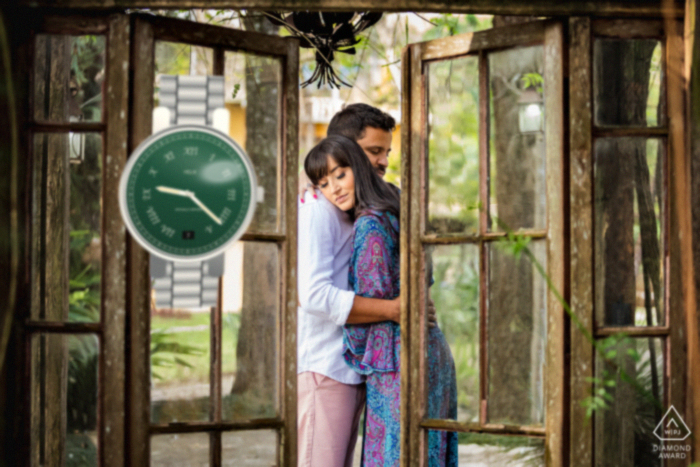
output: h=9 m=22
